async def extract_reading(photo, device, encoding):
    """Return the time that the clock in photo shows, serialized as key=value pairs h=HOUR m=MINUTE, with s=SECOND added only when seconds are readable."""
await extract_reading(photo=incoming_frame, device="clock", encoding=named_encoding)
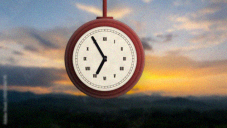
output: h=6 m=55
